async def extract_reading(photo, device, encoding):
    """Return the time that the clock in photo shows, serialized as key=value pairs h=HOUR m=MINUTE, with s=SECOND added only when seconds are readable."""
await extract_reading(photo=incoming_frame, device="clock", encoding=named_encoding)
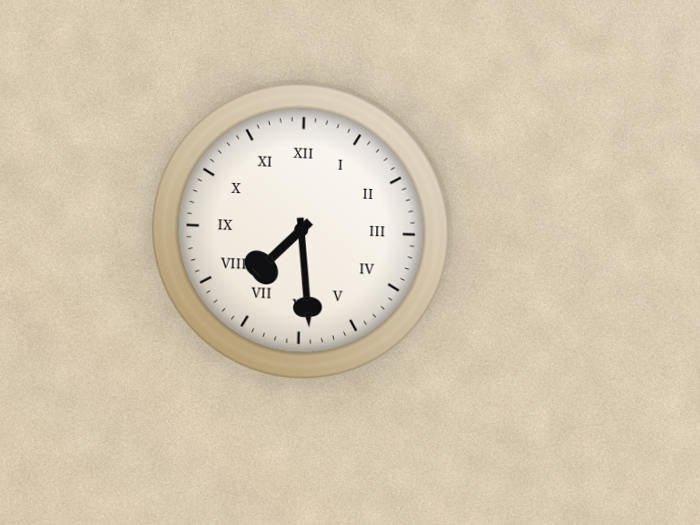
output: h=7 m=29
